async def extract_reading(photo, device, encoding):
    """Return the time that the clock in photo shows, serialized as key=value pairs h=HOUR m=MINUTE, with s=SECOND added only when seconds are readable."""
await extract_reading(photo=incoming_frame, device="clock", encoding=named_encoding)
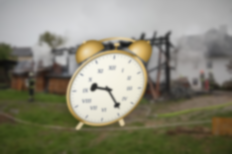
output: h=9 m=24
